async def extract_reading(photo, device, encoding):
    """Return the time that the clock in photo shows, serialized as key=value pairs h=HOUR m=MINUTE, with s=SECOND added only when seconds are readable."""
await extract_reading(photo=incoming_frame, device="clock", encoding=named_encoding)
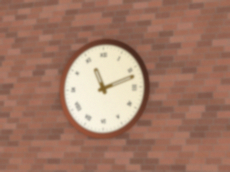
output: h=11 m=12
